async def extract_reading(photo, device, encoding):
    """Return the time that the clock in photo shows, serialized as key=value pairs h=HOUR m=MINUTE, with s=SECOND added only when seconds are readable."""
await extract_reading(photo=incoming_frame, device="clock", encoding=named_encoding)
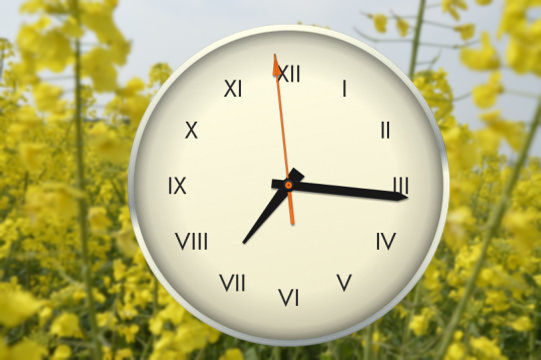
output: h=7 m=15 s=59
